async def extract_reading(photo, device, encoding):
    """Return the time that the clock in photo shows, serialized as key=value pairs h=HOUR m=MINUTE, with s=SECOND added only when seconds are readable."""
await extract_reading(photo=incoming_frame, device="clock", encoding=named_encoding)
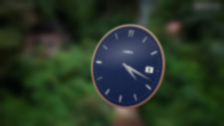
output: h=4 m=18
